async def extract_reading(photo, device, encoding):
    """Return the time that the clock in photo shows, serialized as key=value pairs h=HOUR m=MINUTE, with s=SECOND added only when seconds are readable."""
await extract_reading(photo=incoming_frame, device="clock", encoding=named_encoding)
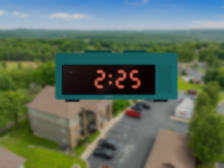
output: h=2 m=25
